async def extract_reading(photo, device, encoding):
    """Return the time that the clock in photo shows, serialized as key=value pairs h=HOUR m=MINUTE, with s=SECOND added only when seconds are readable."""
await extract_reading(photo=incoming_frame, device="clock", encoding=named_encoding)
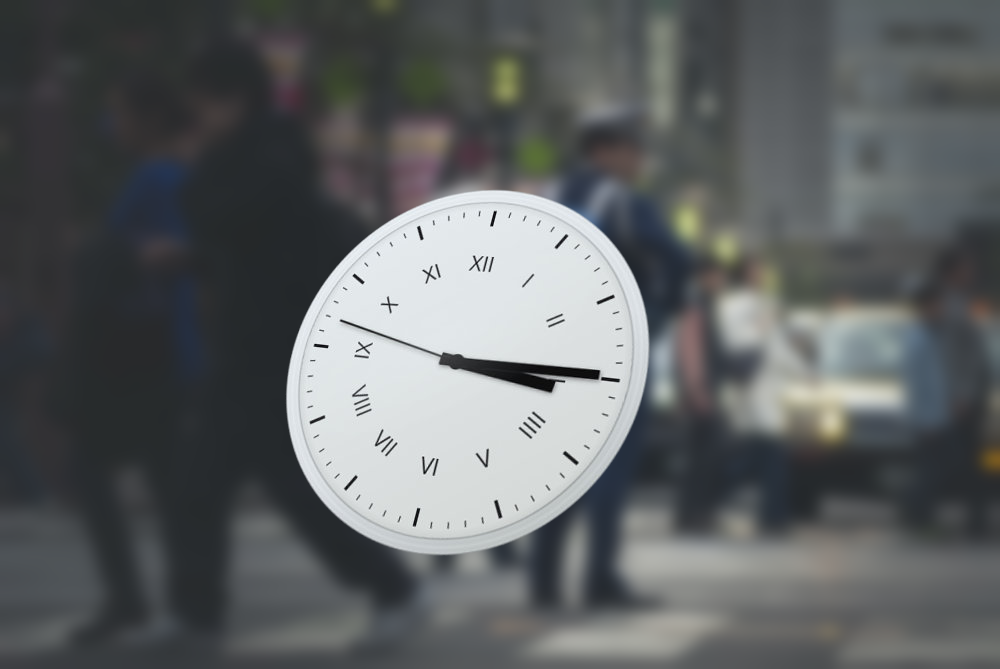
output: h=3 m=14 s=47
